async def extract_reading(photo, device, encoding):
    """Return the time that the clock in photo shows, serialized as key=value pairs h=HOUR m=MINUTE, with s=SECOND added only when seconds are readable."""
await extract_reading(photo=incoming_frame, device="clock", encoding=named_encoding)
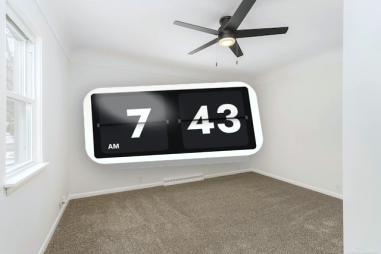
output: h=7 m=43
